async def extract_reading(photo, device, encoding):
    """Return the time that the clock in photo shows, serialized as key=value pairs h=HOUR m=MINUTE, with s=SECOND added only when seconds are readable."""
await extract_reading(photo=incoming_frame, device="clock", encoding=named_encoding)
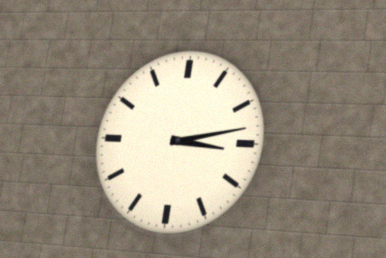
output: h=3 m=13
